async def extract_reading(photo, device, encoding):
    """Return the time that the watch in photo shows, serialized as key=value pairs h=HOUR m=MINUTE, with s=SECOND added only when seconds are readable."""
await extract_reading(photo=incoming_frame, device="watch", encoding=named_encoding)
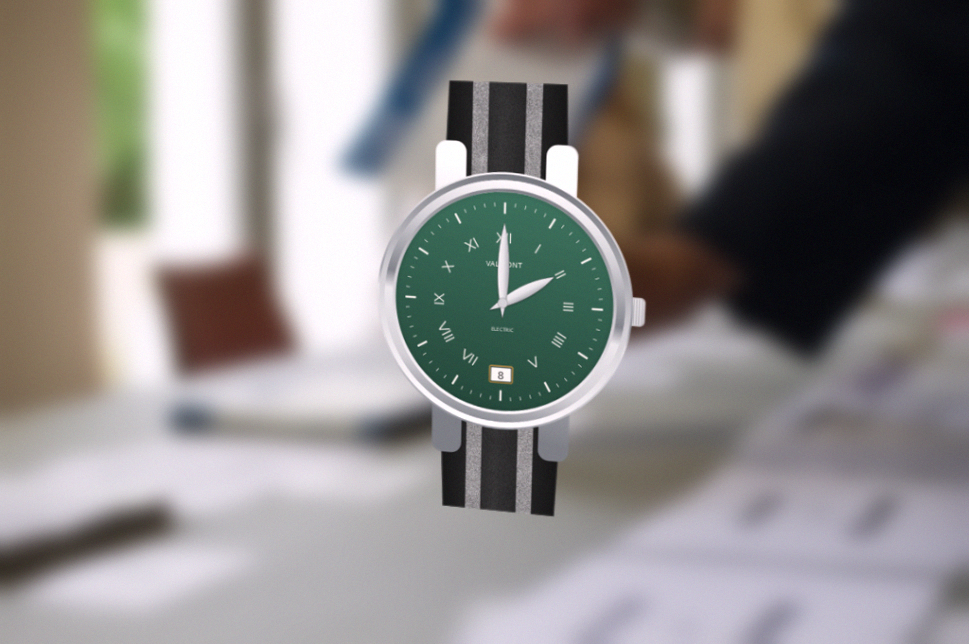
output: h=2 m=0
